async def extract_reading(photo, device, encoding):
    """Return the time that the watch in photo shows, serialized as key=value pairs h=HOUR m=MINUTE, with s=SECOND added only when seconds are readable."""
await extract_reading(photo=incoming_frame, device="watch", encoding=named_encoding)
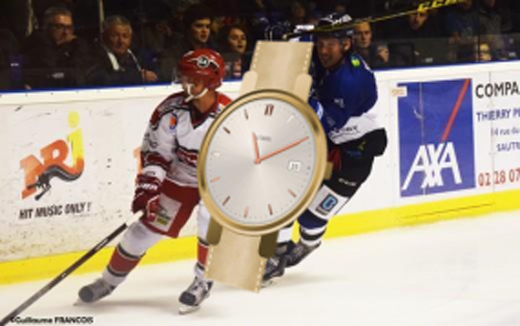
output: h=11 m=10
